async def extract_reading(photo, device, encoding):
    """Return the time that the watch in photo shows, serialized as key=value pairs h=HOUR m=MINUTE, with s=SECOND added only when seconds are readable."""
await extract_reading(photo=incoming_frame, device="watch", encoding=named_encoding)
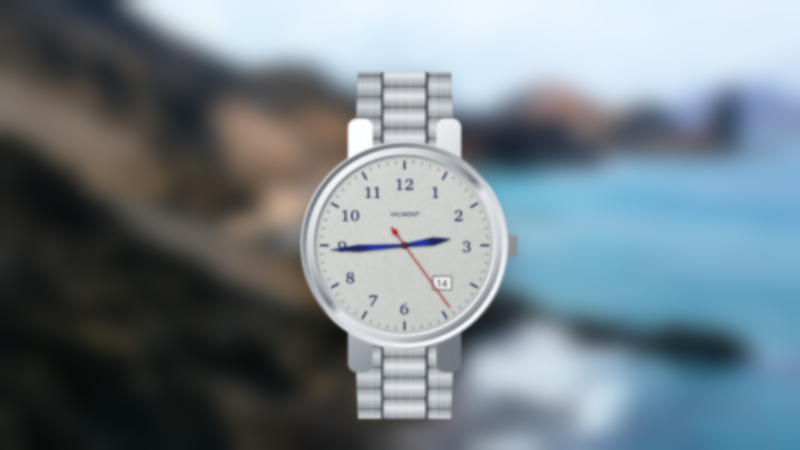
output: h=2 m=44 s=24
